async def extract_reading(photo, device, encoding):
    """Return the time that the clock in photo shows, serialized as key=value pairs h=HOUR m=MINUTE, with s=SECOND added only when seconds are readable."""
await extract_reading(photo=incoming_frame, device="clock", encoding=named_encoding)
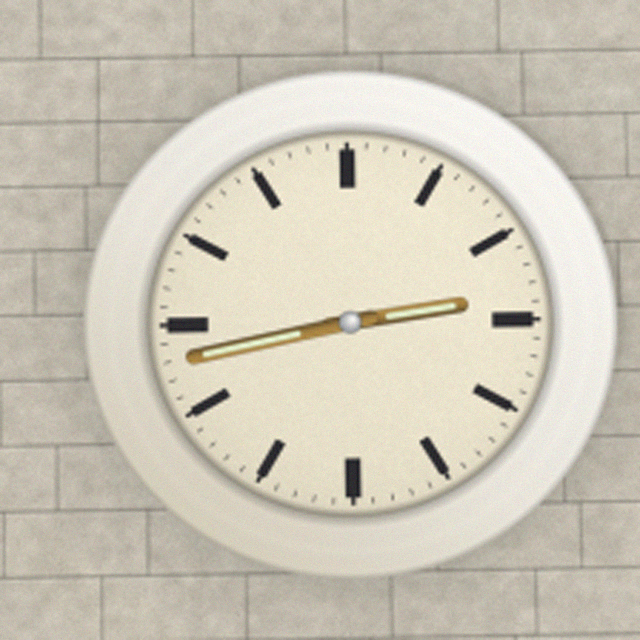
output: h=2 m=43
